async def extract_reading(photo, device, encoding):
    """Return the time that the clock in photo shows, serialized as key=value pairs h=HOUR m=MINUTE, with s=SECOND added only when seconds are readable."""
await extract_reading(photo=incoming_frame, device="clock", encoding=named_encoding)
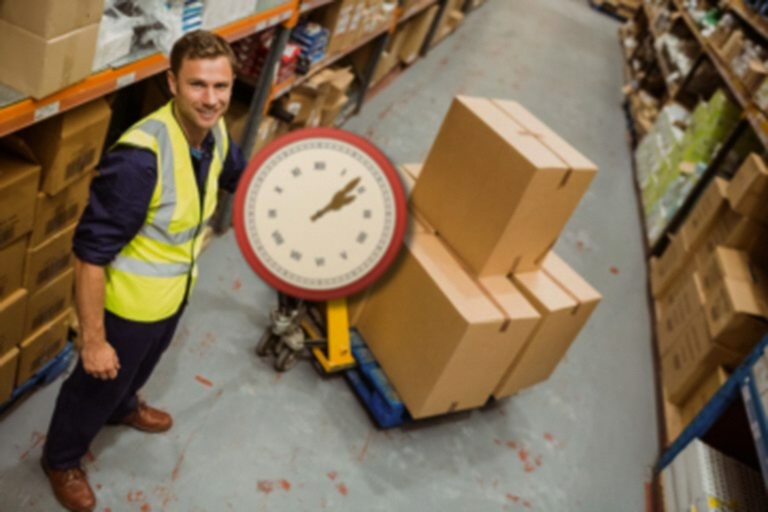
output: h=2 m=8
